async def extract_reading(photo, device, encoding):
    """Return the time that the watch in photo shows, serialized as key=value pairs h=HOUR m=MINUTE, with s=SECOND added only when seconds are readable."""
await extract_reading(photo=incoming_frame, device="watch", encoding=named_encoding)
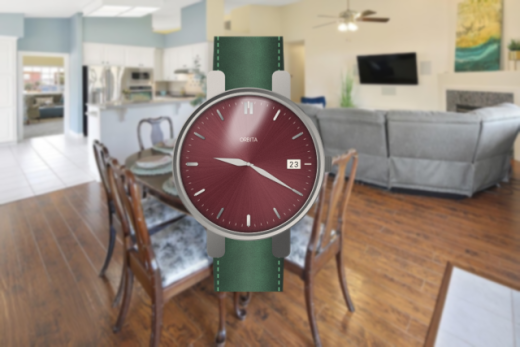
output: h=9 m=20
